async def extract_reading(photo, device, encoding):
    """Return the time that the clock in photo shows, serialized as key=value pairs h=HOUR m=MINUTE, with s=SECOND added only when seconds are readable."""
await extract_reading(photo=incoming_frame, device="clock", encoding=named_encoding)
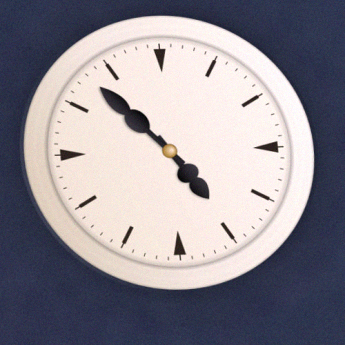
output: h=4 m=53
